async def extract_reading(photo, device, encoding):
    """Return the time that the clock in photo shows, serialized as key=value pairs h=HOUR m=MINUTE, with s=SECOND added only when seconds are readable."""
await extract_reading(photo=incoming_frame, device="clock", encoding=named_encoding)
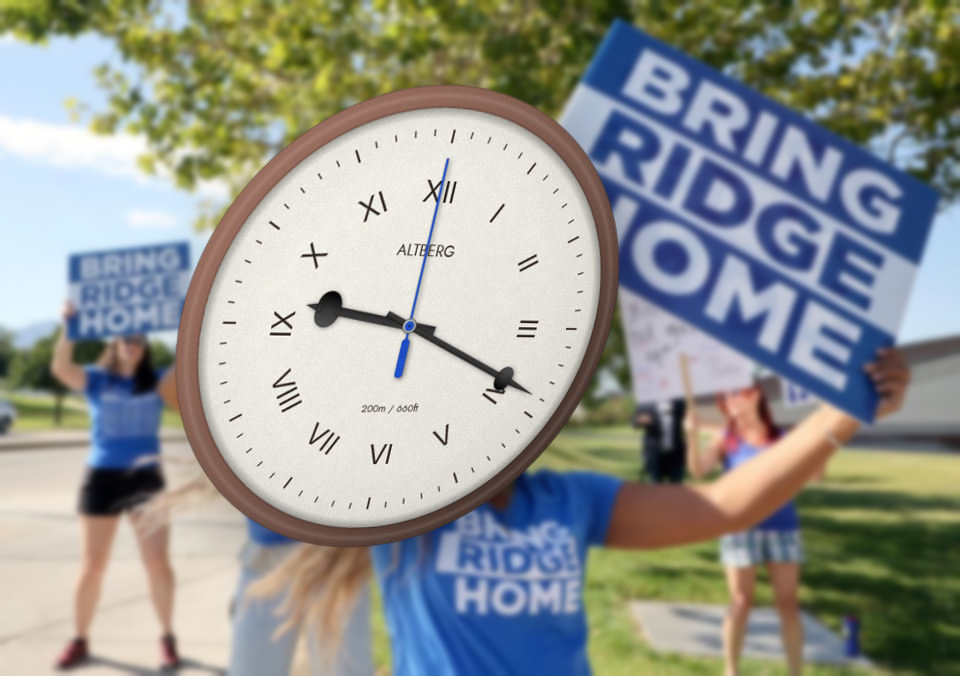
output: h=9 m=19 s=0
